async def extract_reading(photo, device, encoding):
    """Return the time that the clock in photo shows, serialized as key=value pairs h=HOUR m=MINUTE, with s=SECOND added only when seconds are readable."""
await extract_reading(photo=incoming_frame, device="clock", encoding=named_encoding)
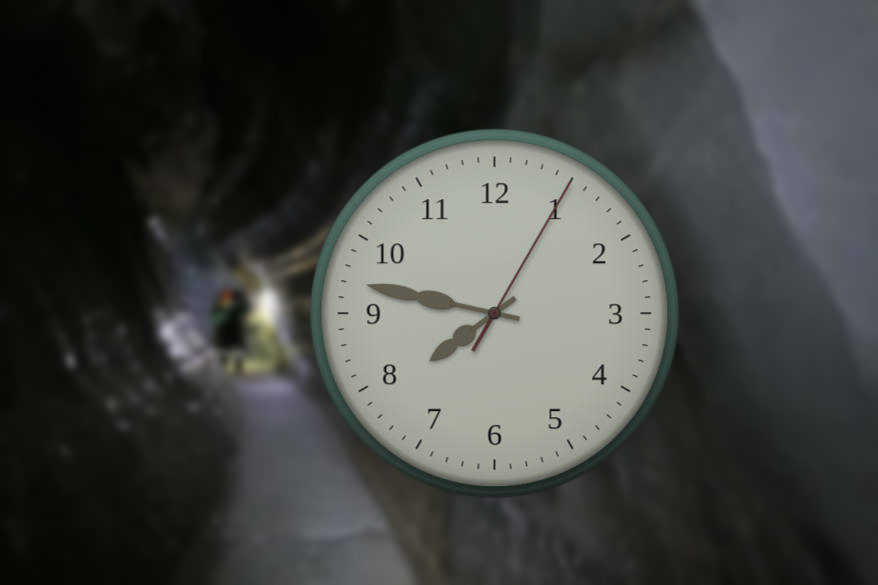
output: h=7 m=47 s=5
